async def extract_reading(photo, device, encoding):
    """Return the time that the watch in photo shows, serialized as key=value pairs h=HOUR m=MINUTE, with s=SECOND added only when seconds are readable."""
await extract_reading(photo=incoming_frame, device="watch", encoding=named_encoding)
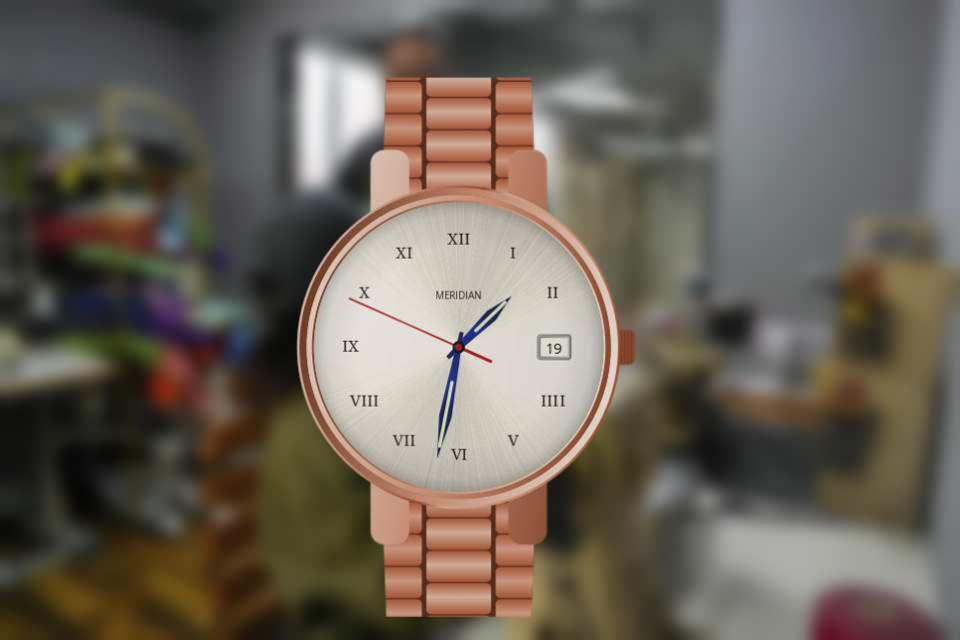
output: h=1 m=31 s=49
